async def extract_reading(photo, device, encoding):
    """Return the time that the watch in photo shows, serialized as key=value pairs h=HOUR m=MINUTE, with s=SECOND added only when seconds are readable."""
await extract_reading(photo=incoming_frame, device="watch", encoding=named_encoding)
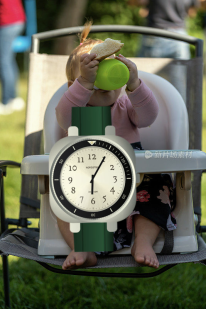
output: h=6 m=5
